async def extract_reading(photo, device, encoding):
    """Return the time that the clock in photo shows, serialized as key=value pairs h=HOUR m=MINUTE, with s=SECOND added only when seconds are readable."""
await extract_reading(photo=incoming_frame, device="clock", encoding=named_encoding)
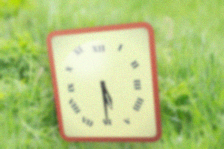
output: h=5 m=30
